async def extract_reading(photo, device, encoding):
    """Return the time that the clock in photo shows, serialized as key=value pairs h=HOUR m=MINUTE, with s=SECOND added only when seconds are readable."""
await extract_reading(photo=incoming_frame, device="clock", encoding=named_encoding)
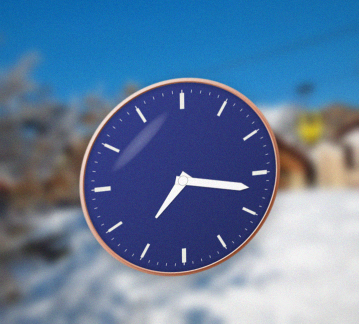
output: h=7 m=17
